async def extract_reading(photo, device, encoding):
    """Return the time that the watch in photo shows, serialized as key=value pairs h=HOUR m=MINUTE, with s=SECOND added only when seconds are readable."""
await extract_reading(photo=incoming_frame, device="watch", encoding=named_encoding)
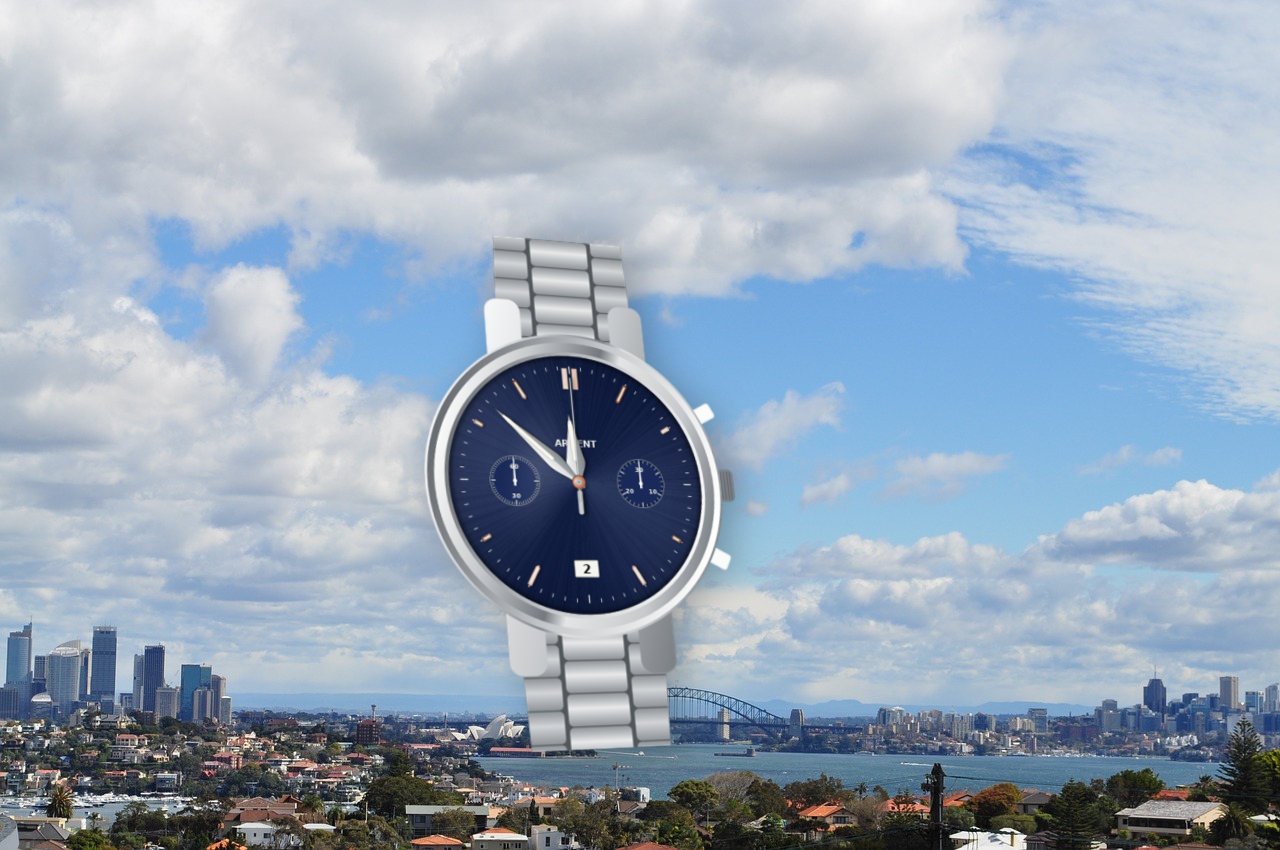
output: h=11 m=52
